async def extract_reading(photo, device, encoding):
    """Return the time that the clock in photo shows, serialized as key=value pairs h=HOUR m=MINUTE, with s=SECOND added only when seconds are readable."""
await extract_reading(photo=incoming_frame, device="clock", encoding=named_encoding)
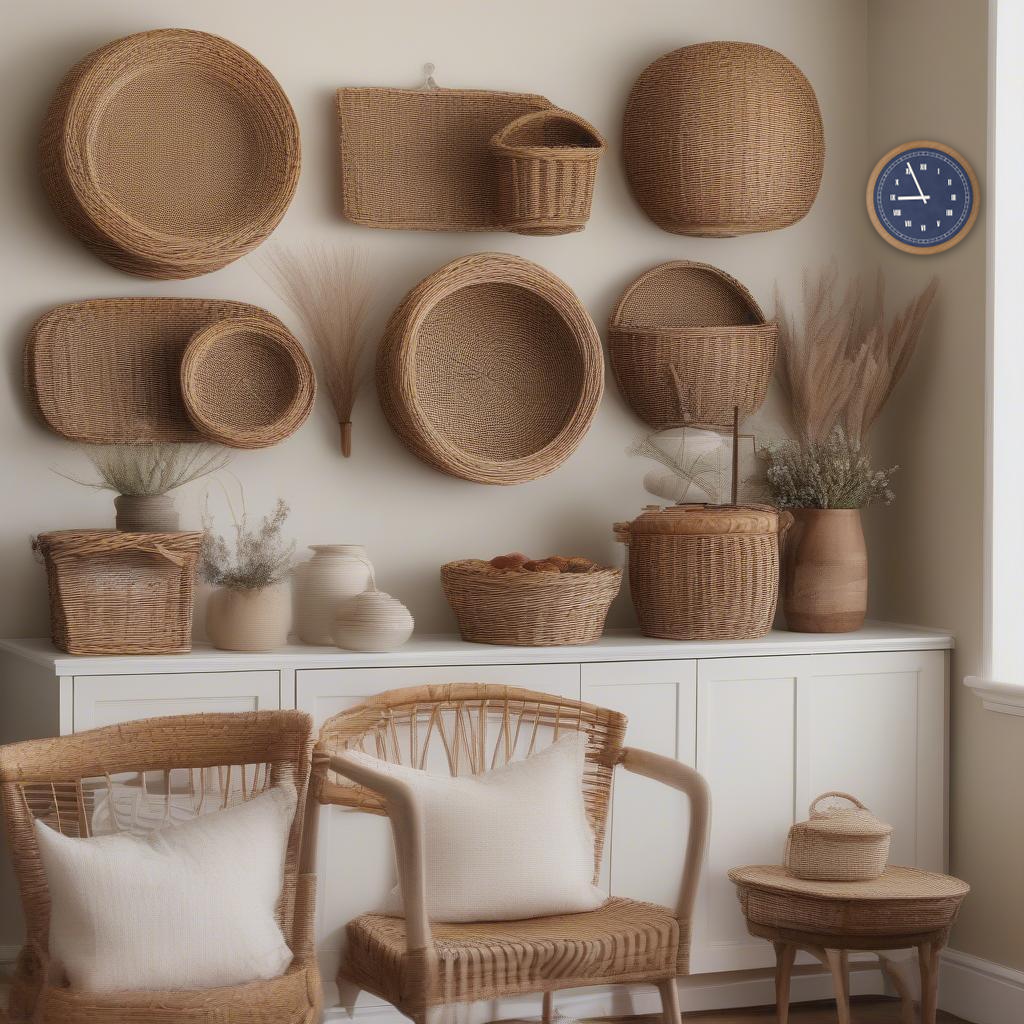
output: h=8 m=56
